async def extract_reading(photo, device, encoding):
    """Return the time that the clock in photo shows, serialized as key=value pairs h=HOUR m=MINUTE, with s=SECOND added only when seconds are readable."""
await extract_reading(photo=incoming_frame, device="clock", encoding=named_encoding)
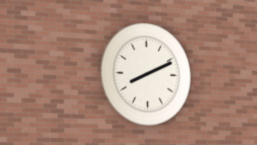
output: h=8 m=11
